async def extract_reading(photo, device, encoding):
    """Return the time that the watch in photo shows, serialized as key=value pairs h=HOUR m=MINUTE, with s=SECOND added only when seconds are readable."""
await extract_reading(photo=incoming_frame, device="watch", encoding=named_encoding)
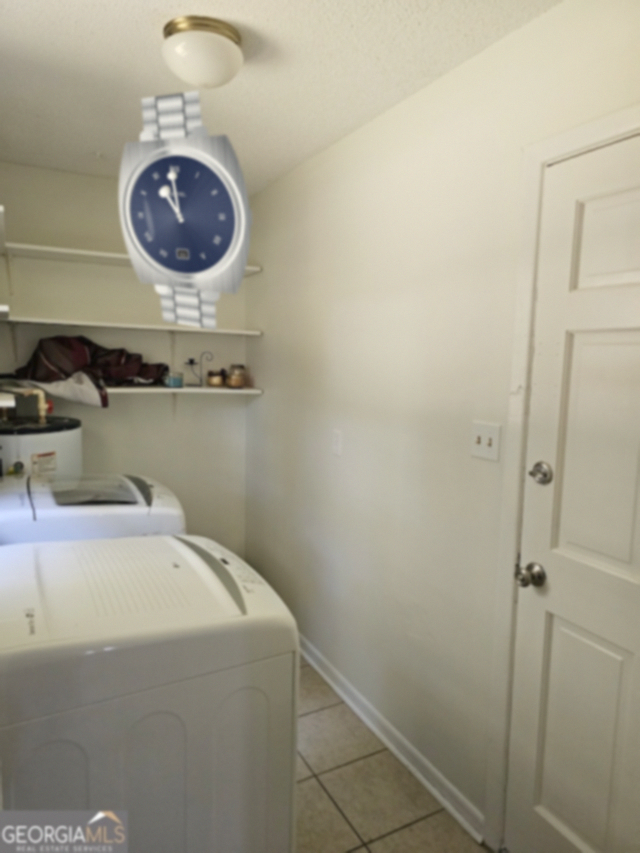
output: h=10 m=59
